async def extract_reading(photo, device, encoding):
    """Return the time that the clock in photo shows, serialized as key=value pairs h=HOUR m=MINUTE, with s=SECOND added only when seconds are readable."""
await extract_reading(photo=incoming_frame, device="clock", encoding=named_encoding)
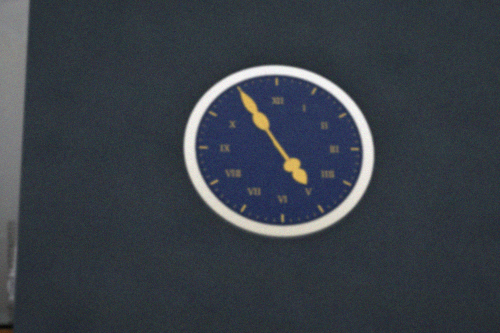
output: h=4 m=55
